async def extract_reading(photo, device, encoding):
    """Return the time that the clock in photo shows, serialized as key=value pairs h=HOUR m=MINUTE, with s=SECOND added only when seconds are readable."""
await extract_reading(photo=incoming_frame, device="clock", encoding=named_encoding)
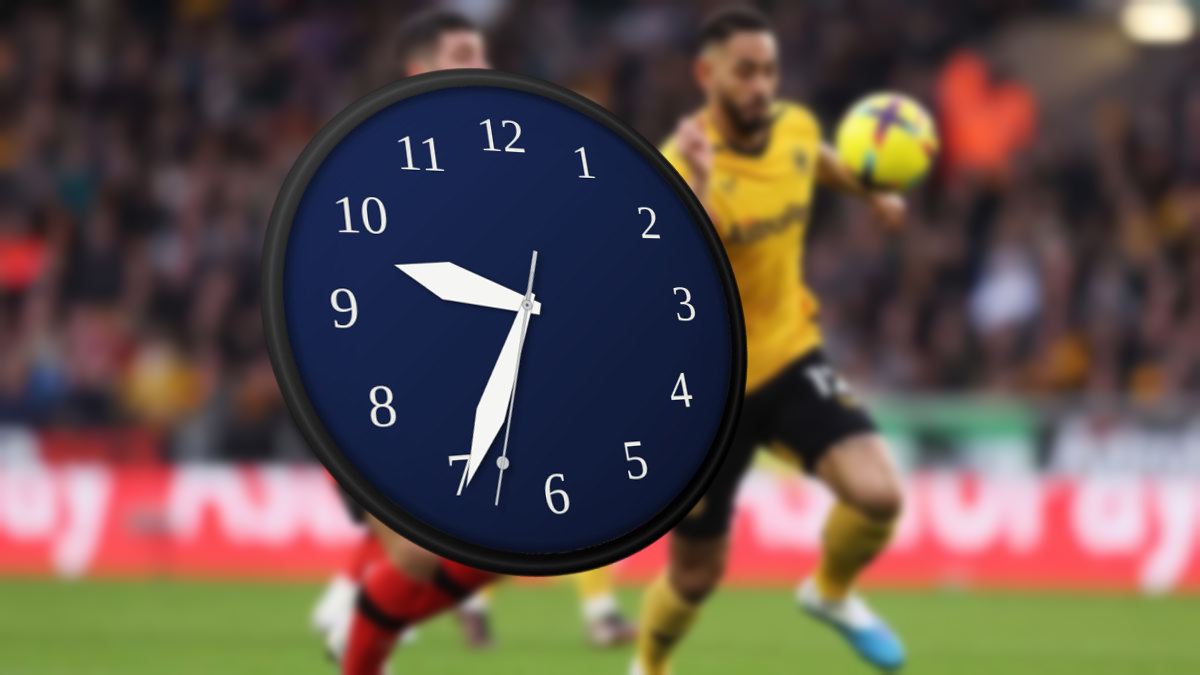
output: h=9 m=34 s=33
